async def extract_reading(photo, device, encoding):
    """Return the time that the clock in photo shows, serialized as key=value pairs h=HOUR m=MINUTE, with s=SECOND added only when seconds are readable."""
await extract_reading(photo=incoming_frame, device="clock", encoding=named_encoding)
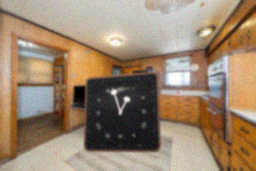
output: h=12 m=57
